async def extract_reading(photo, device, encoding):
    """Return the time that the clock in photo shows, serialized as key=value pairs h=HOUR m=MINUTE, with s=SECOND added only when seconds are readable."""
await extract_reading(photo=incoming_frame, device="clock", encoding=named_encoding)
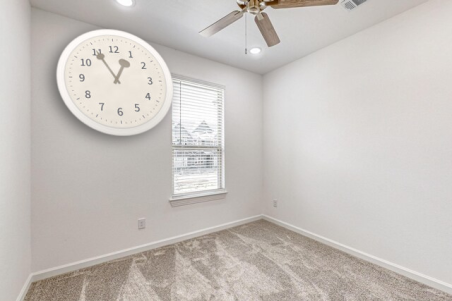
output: h=12 m=55
